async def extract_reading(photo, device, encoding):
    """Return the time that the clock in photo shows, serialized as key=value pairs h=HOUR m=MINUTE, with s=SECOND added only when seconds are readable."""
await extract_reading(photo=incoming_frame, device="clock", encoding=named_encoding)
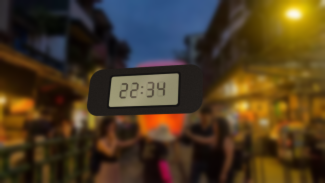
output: h=22 m=34
